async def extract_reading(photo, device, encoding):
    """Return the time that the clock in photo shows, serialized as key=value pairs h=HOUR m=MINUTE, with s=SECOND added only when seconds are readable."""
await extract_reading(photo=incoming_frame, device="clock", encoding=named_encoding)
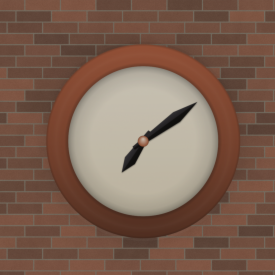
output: h=7 m=9
